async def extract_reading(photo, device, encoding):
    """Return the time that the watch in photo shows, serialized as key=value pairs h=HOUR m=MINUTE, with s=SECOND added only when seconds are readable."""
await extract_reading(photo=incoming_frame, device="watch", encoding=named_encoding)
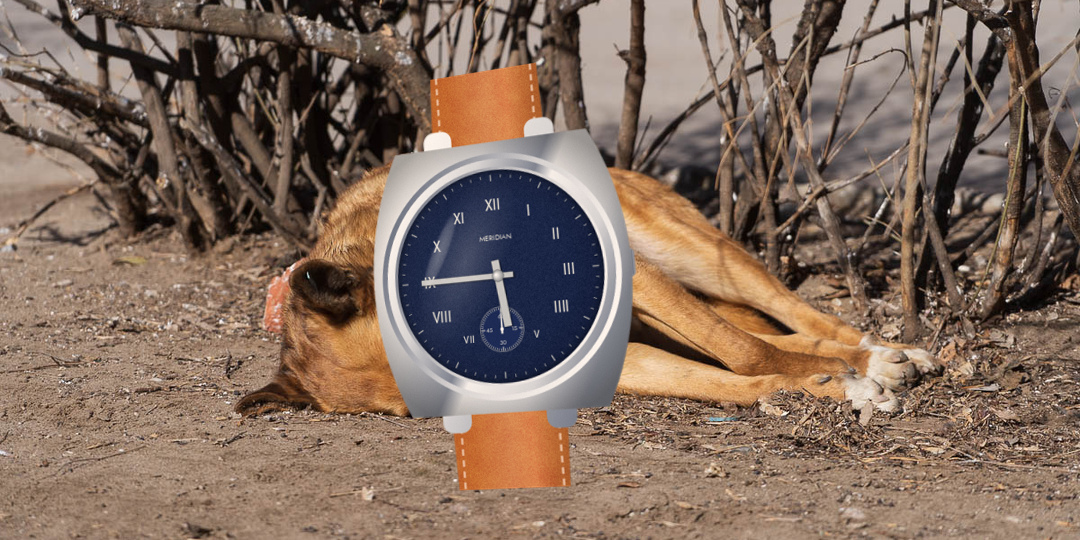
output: h=5 m=45
